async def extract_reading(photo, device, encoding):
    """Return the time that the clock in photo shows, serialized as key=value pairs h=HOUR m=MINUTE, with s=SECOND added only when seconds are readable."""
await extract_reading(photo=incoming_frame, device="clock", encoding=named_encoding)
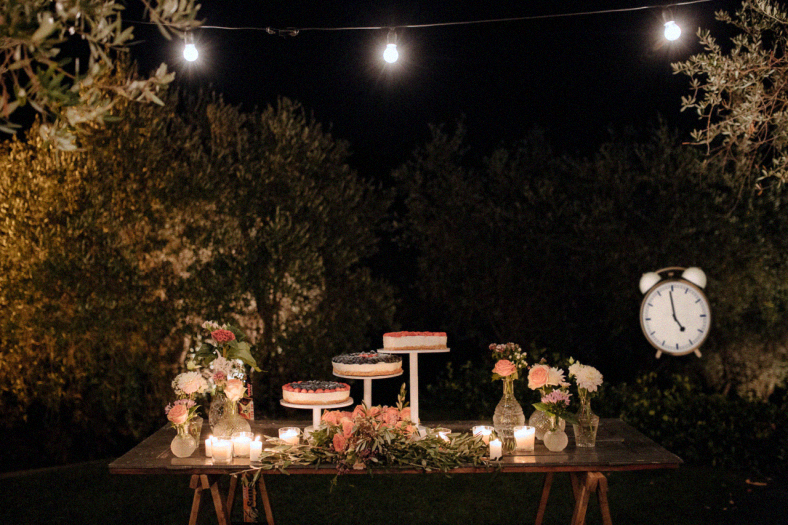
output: h=4 m=59
